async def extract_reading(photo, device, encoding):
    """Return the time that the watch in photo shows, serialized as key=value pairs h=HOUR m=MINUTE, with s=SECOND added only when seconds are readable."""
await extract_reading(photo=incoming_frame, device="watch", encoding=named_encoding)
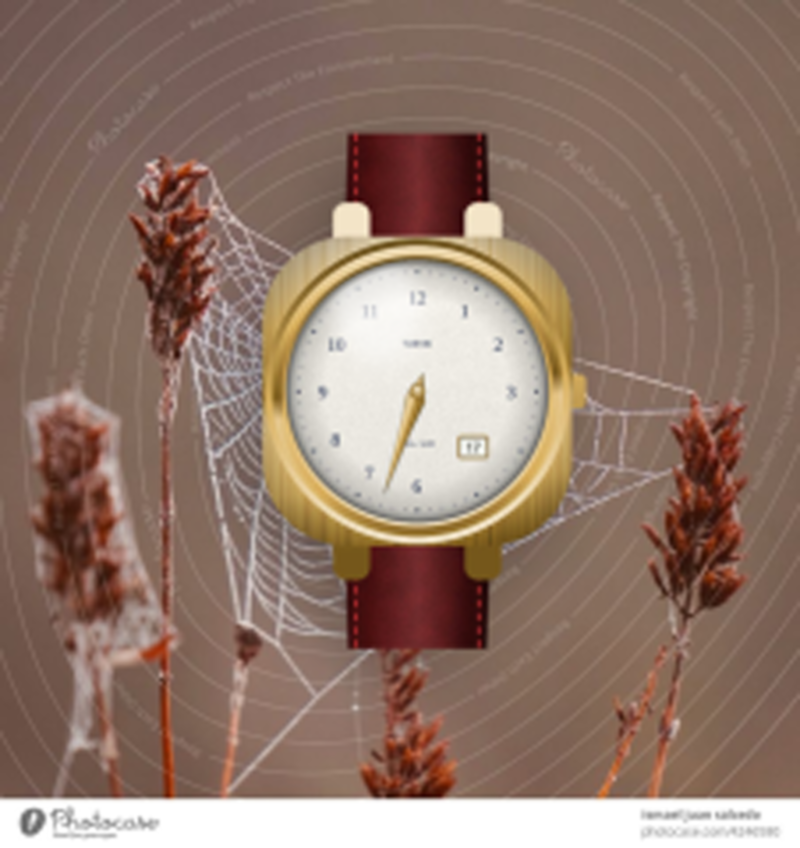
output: h=6 m=33
